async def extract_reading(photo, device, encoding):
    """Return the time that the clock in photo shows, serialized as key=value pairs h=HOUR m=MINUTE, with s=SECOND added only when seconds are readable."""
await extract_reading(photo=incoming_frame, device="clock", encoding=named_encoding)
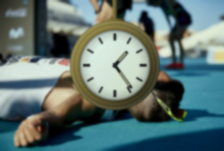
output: h=1 m=24
